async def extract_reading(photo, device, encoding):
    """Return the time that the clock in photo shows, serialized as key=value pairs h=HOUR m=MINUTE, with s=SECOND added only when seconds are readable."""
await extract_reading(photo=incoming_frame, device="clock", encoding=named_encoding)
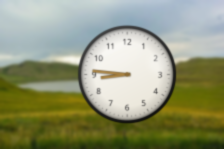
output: h=8 m=46
